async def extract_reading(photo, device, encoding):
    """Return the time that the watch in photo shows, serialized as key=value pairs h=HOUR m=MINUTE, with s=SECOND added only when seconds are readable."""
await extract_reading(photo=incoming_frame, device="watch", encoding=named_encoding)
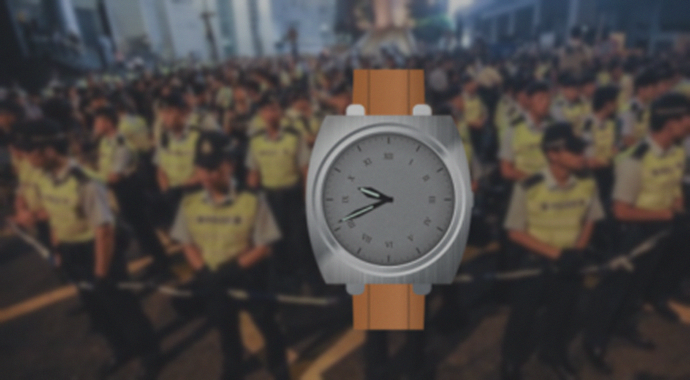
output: h=9 m=41
